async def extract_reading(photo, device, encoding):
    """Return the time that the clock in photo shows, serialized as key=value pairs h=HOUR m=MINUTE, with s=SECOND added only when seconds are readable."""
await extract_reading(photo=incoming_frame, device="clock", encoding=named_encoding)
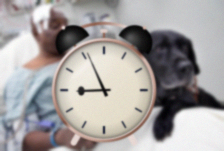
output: h=8 m=56
